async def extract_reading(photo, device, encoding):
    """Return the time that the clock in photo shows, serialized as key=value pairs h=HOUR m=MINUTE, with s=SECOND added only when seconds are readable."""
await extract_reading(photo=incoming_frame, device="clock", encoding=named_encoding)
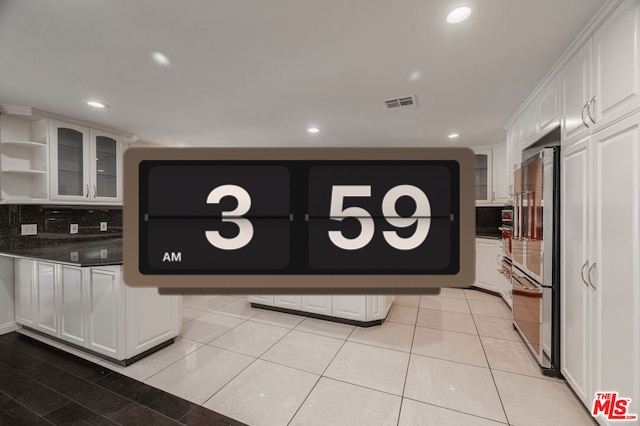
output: h=3 m=59
